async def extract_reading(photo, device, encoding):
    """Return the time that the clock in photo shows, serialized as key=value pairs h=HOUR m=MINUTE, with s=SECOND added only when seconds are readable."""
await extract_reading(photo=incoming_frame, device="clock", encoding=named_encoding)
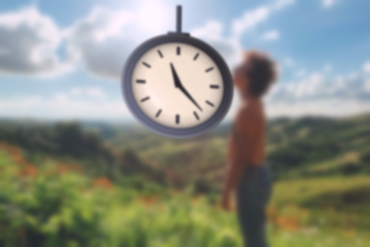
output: h=11 m=23
